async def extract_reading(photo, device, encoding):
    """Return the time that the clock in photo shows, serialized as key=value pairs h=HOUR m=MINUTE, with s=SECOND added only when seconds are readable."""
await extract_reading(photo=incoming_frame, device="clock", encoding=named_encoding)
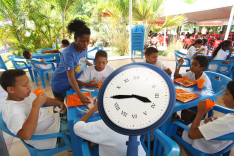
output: h=3 m=45
